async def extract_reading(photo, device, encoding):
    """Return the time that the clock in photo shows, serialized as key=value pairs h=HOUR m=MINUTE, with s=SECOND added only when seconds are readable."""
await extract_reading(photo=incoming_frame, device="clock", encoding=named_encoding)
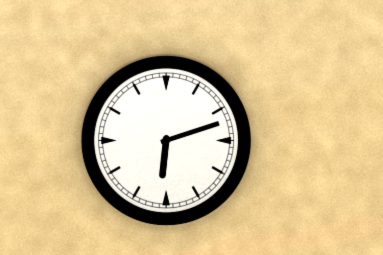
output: h=6 m=12
